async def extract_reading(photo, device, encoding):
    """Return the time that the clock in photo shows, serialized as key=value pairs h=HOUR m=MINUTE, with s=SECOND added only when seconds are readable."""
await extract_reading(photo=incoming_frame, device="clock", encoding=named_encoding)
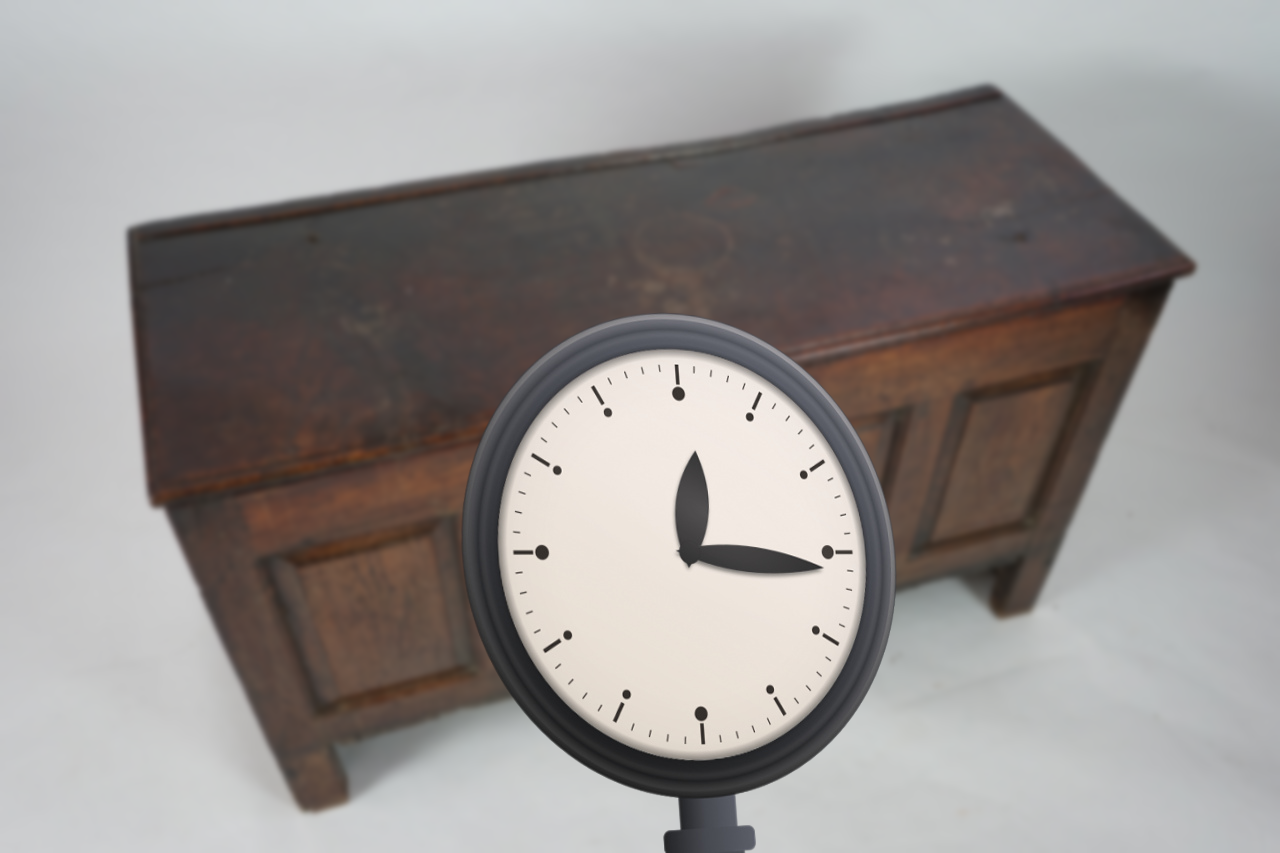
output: h=12 m=16
